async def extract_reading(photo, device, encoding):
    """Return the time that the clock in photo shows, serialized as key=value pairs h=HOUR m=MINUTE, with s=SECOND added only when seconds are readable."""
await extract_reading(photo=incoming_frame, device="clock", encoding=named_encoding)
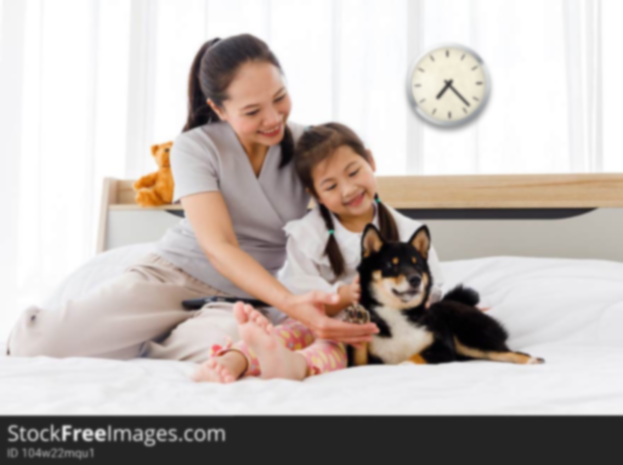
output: h=7 m=23
